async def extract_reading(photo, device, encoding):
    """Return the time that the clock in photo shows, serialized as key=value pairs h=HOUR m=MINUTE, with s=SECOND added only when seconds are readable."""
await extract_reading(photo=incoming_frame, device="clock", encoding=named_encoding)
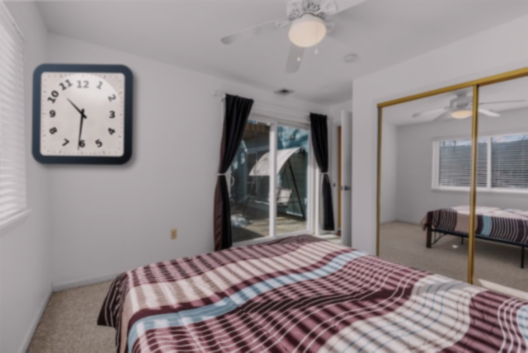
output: h=10 m=31
